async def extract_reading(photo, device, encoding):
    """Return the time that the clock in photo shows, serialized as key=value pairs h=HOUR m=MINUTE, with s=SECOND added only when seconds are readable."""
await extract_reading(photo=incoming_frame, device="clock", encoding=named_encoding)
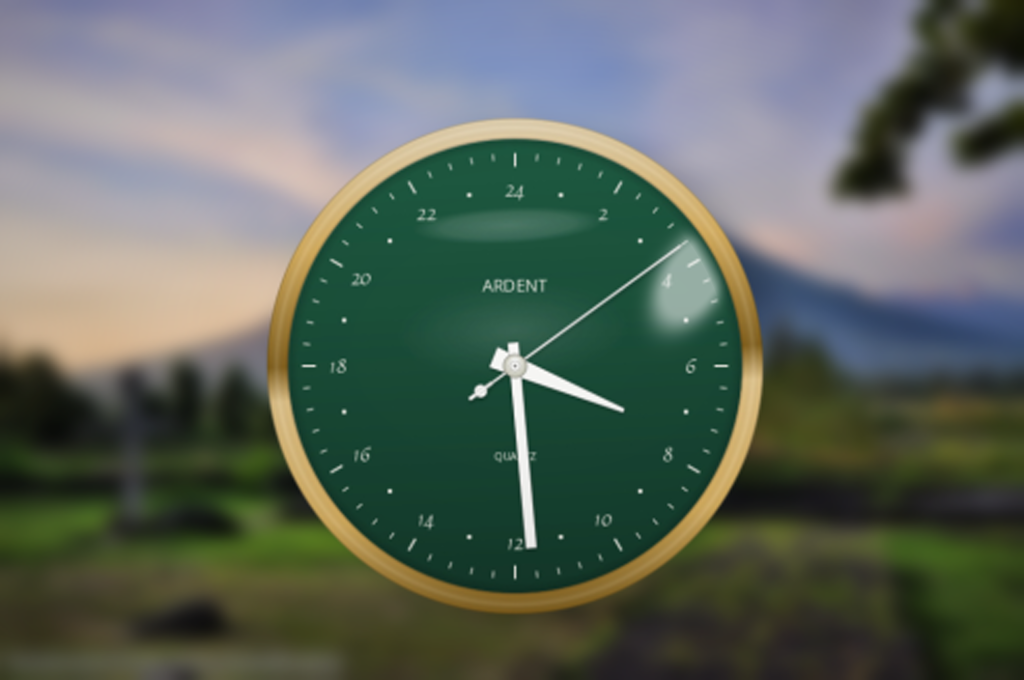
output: h=7 m=29 s=9
